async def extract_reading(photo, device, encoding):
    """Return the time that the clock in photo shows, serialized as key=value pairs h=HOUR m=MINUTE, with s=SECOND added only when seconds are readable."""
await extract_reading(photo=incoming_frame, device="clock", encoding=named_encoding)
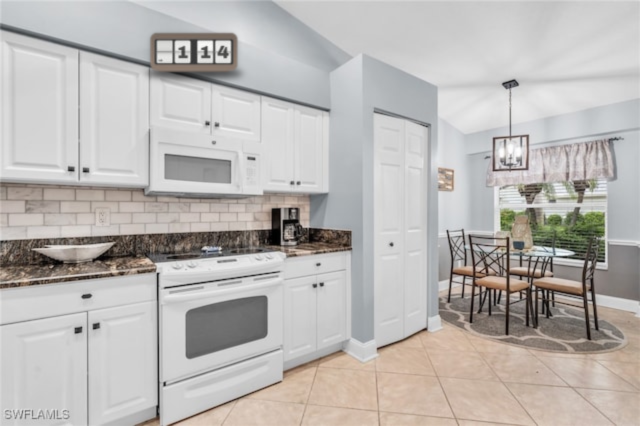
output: h=1 m=14
